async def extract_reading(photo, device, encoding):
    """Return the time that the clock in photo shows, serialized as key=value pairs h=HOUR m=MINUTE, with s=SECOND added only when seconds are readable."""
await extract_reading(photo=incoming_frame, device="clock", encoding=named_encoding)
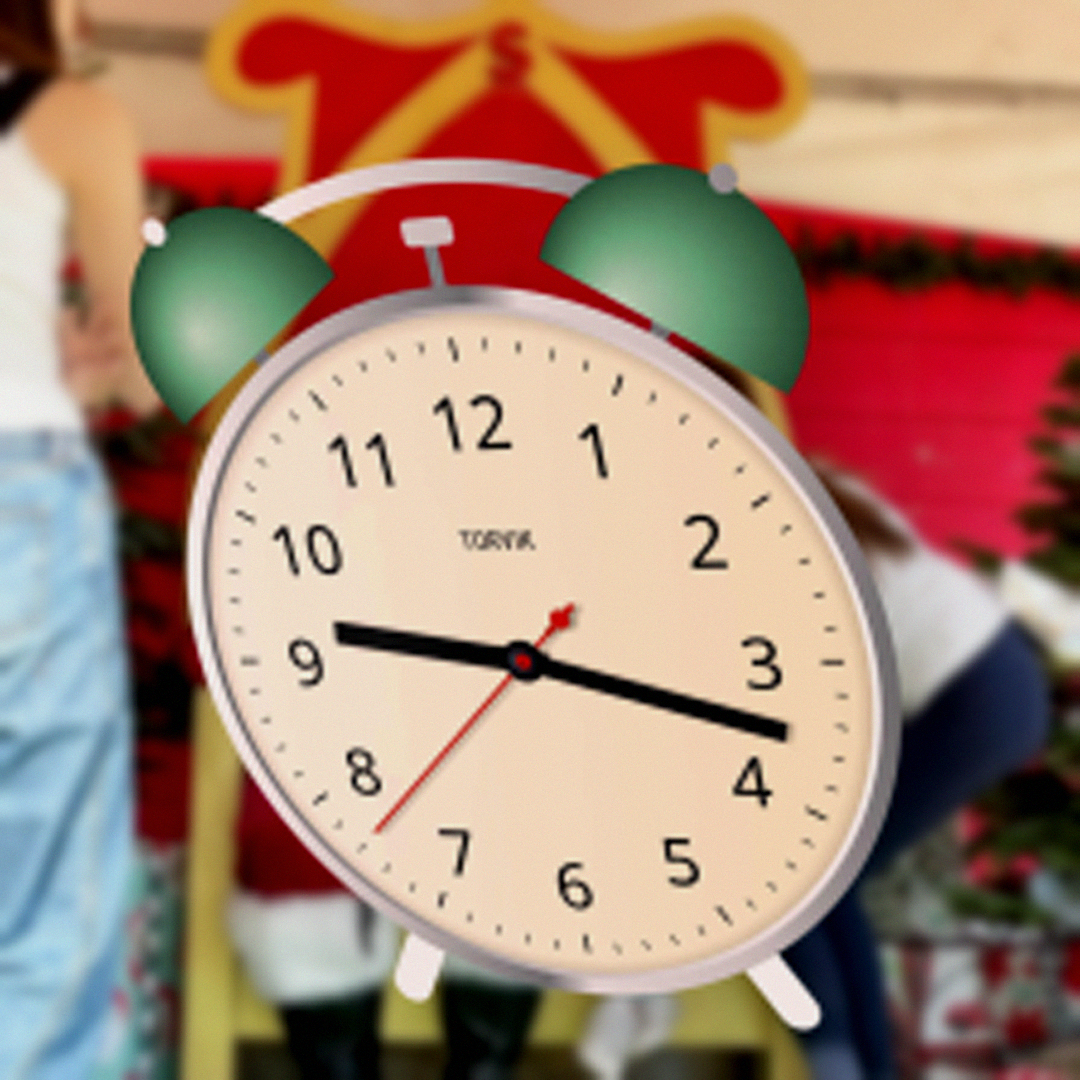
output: h=9 m=17 s=38
